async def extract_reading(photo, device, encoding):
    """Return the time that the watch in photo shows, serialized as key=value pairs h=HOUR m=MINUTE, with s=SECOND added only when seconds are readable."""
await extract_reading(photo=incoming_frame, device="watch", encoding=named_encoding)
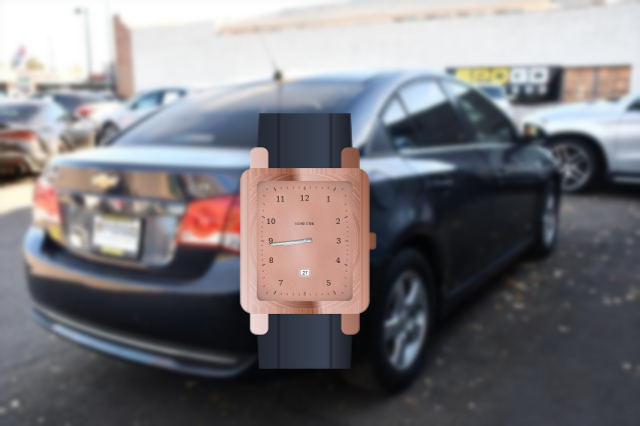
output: h=8 m=44
